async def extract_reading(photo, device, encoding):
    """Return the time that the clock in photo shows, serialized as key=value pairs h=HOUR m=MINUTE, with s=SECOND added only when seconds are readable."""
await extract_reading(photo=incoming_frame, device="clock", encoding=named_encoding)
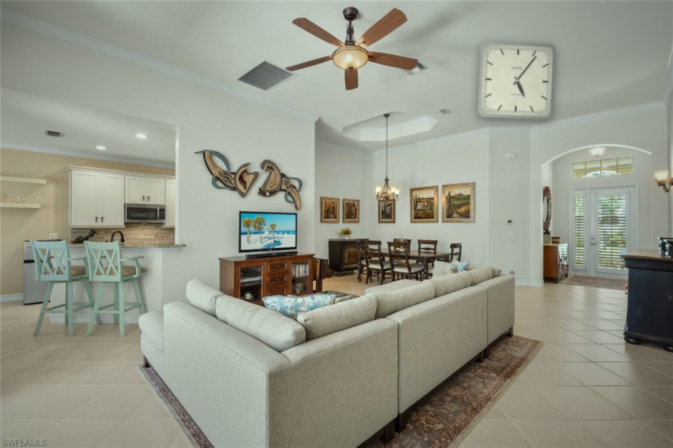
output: h=5 m=6
